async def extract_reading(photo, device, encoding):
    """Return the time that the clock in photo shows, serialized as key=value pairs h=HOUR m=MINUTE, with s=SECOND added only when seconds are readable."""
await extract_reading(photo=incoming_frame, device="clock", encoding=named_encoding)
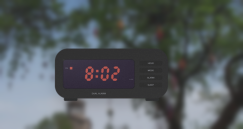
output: h=8 m=2
